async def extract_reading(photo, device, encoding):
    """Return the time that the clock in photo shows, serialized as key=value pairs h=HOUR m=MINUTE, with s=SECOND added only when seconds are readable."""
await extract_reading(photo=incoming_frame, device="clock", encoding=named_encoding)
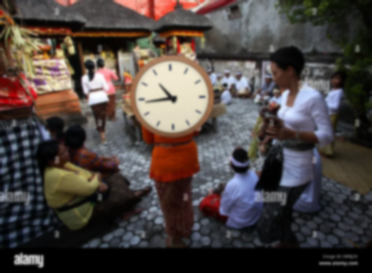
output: h=10 m=44
